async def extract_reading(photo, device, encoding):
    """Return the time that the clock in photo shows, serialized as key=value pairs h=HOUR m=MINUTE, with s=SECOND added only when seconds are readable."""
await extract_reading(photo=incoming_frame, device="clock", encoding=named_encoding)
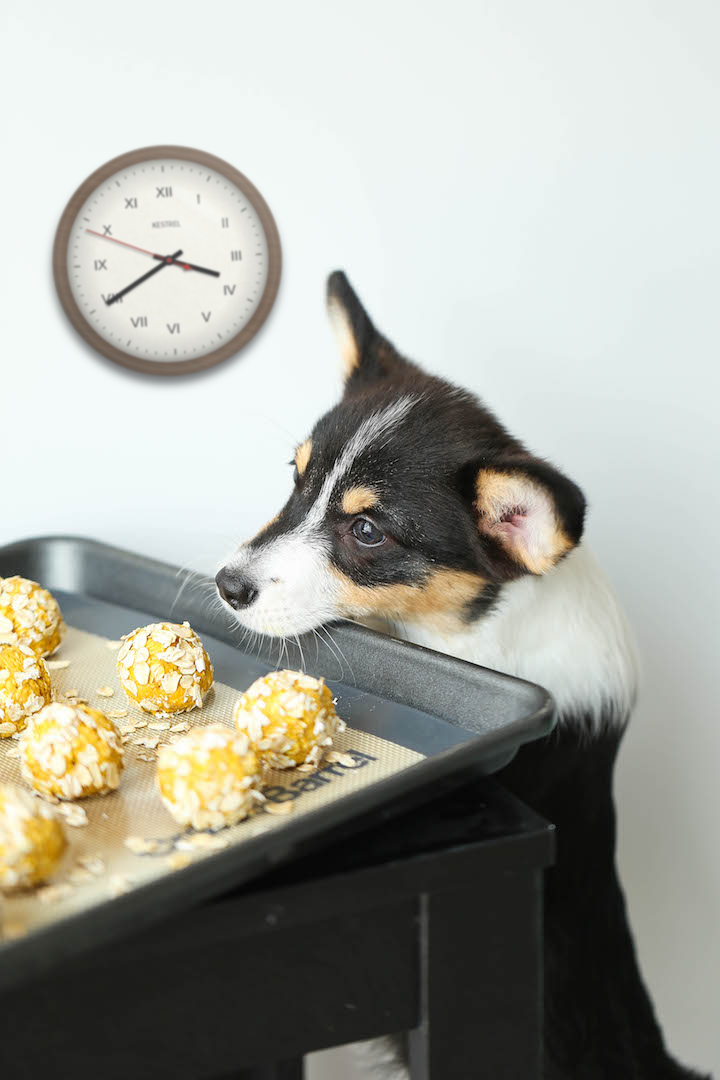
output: h=3 m=39 s=49
